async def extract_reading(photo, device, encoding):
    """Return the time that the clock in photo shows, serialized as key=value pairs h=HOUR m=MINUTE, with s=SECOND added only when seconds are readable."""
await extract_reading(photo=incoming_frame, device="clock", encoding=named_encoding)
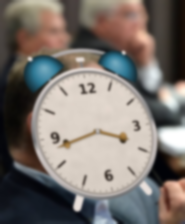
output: h=3 m=43
